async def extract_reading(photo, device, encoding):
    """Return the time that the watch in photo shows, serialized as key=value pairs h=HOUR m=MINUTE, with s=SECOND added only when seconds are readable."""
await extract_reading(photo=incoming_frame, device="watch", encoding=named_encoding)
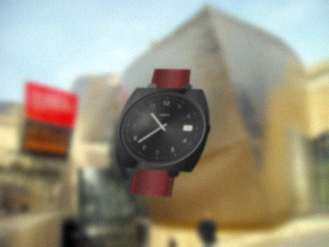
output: h=10 m=38
